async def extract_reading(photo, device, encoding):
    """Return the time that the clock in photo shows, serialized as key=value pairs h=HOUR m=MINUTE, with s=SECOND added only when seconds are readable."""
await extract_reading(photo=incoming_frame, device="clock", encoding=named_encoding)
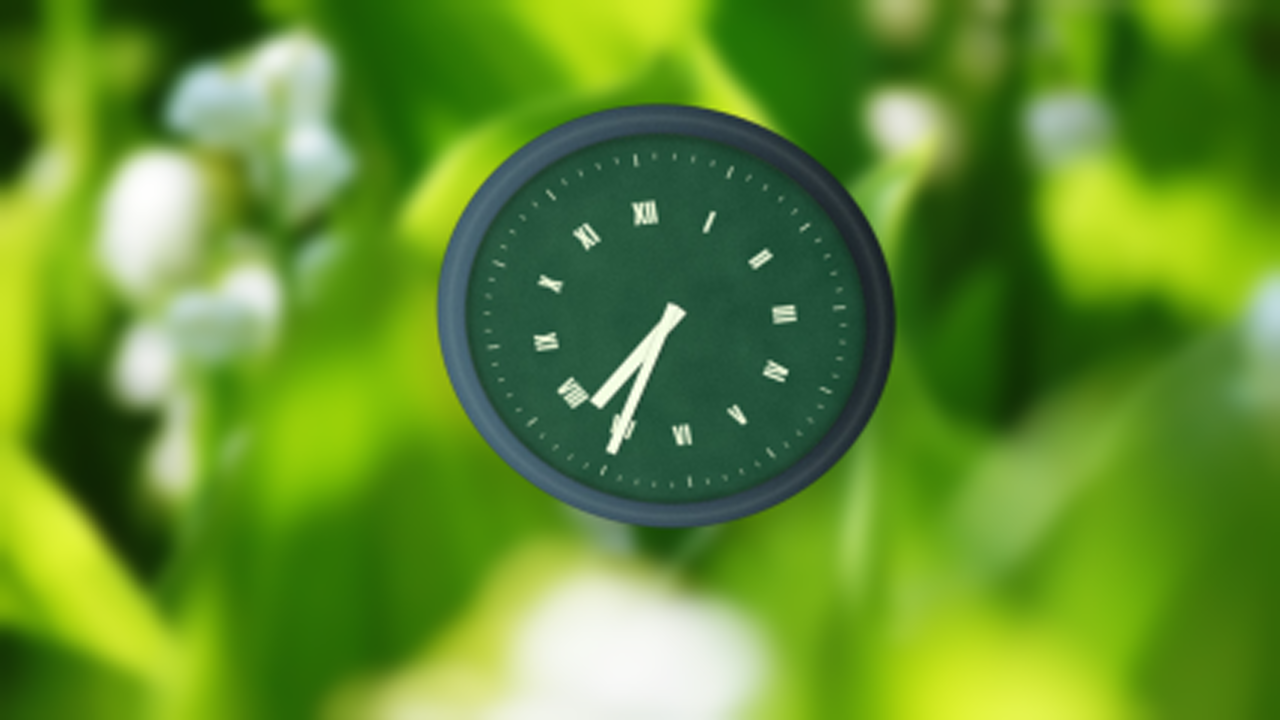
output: h=7 m=35
